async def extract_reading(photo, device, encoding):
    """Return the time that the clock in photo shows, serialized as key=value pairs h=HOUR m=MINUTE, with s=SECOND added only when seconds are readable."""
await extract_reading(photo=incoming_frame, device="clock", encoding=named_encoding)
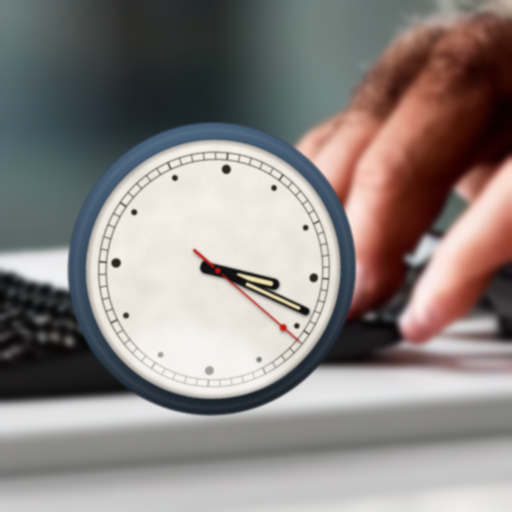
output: h=3 m=18 s=21
